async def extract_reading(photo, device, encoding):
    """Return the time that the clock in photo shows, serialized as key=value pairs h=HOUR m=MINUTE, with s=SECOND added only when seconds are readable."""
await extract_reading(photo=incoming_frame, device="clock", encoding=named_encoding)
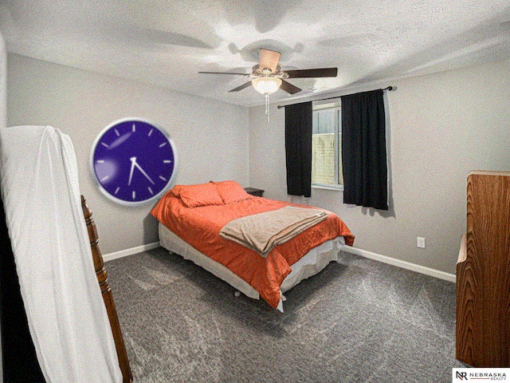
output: h=6 m=23
